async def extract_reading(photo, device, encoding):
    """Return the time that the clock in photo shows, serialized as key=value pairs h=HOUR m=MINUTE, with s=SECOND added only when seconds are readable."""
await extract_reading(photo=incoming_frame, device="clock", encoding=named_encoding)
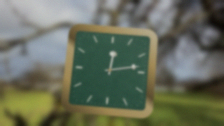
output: h=12 m=13
